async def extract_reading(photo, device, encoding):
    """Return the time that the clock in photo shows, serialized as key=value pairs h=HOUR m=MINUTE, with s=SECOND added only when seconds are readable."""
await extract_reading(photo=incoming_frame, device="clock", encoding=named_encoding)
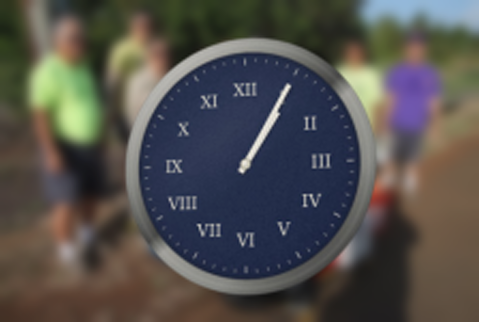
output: h=1 m=5
